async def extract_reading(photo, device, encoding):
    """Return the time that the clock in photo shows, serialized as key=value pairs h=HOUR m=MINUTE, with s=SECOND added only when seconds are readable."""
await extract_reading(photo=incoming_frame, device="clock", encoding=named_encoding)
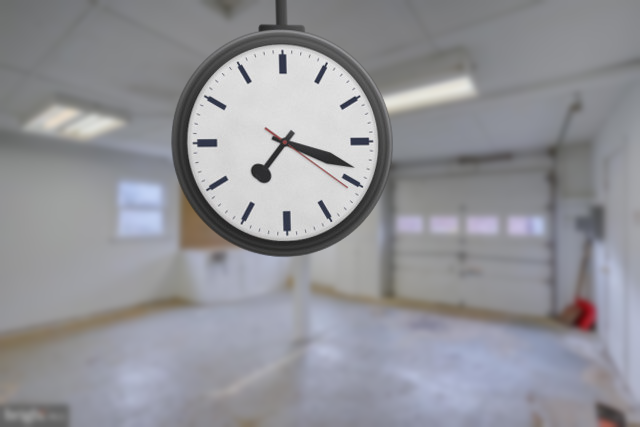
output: h=7 m=18 s=21
